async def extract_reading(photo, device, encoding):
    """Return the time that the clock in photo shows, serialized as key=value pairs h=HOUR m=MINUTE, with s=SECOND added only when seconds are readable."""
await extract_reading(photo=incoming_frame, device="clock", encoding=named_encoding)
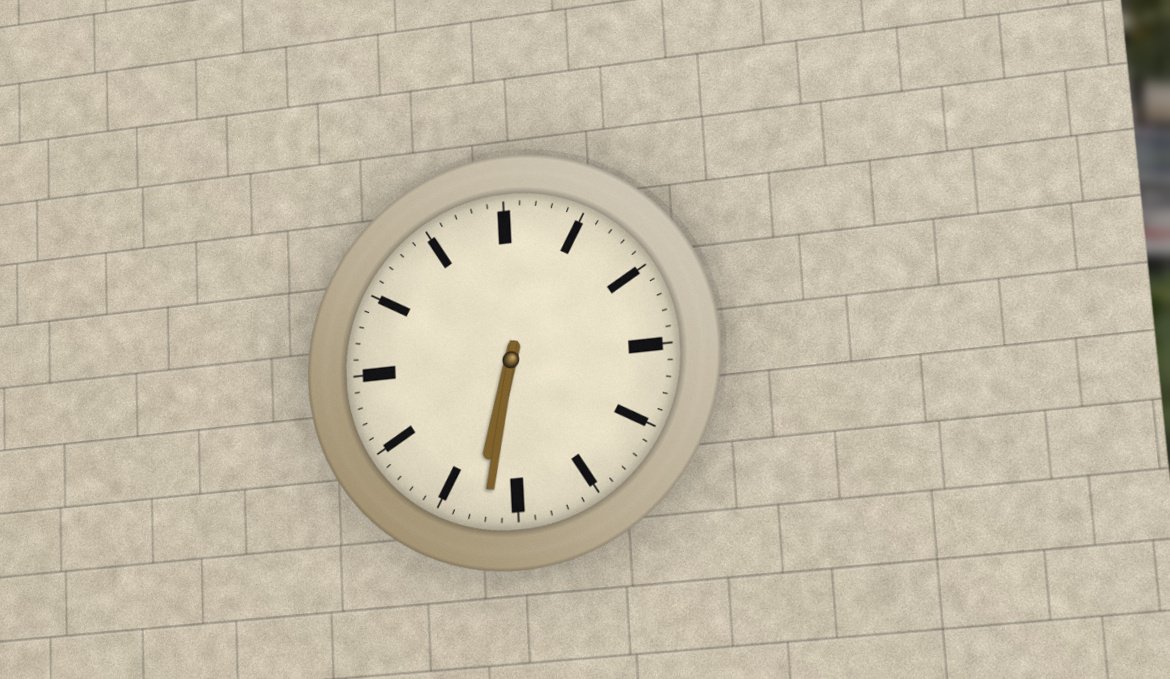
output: h=6 m=32
